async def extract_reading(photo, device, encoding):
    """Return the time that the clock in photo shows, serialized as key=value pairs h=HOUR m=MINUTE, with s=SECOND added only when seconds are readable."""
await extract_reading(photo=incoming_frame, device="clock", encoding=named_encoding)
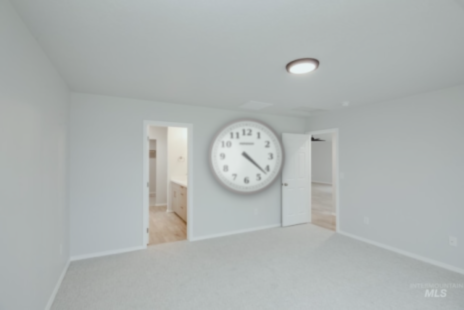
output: h=4 m=22
